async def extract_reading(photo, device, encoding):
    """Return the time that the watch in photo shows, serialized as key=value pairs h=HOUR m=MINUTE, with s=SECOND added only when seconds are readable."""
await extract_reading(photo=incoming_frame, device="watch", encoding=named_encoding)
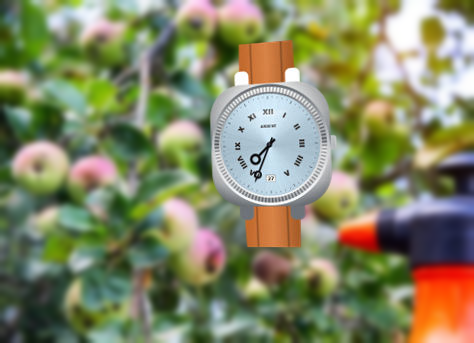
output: h=7 m=34
